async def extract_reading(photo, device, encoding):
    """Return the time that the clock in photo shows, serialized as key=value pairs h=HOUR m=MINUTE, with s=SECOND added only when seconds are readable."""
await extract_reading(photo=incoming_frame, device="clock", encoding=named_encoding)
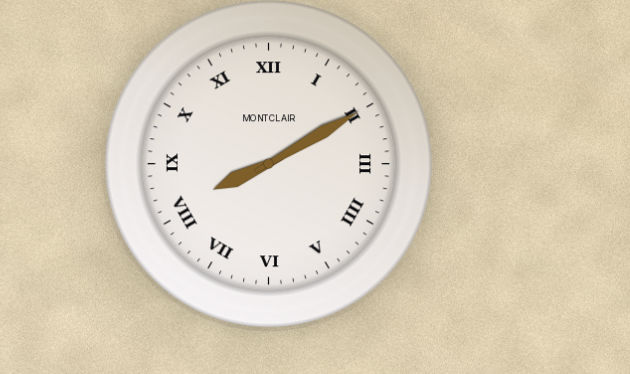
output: h=8 m=10
